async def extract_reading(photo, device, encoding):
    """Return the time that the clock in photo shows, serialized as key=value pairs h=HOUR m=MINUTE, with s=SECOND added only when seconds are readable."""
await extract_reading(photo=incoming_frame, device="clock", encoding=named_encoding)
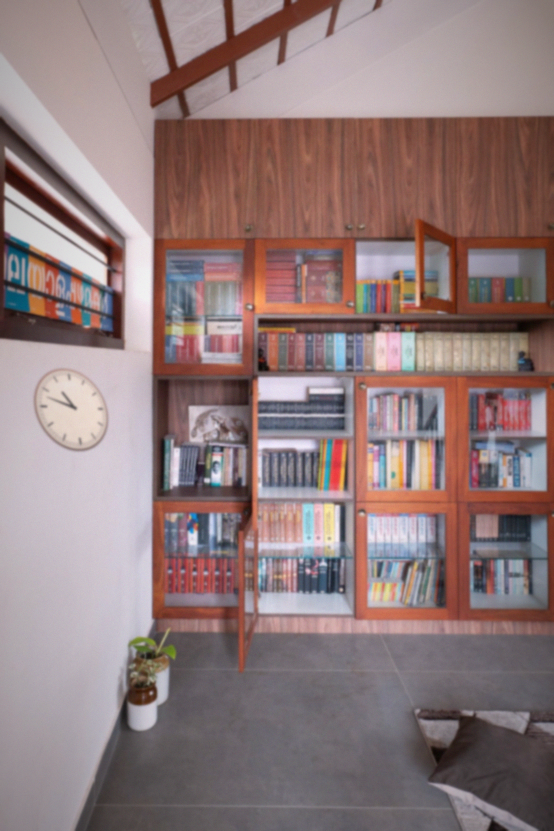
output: h=10 m=48
